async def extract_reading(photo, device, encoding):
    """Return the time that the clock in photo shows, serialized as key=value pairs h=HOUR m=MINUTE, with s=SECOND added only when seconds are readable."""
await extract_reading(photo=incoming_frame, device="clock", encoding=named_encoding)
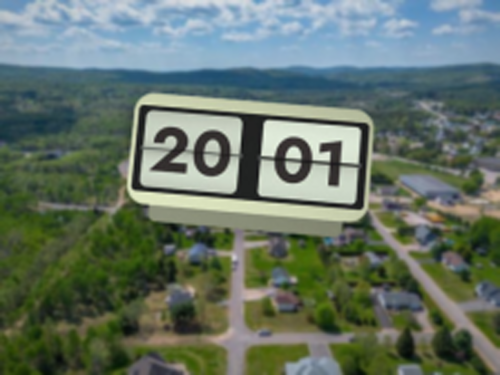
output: h=20 m=1
